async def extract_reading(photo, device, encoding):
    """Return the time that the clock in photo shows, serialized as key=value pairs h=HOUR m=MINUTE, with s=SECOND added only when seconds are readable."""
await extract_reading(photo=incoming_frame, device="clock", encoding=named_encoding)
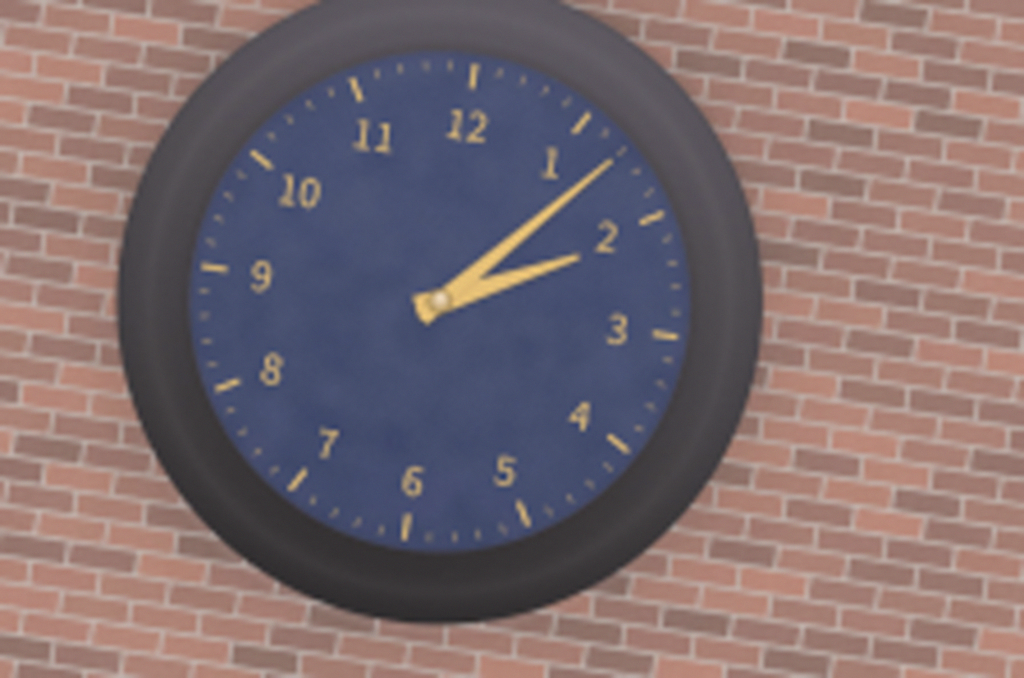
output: h=2 m=7
